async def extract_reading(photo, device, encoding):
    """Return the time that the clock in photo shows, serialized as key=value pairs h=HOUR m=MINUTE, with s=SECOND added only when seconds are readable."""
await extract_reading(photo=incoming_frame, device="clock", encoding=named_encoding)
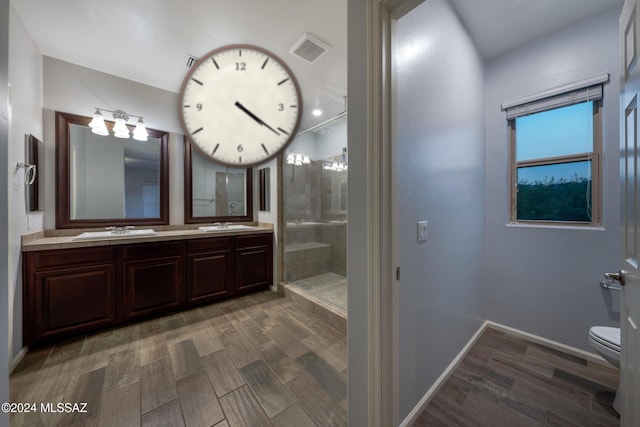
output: h=4 m=21
